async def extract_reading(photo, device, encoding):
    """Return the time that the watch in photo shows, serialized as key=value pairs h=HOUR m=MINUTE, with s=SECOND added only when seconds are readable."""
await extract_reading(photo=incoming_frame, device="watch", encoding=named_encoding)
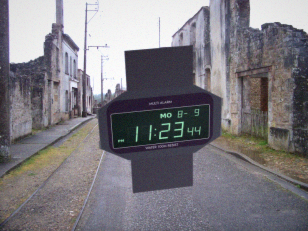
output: h=11 m=23 s=44
